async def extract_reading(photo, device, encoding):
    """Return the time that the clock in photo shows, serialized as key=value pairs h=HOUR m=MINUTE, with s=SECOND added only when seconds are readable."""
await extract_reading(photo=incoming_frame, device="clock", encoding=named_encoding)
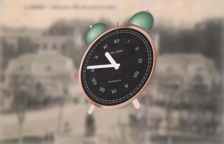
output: h=10 m=46
